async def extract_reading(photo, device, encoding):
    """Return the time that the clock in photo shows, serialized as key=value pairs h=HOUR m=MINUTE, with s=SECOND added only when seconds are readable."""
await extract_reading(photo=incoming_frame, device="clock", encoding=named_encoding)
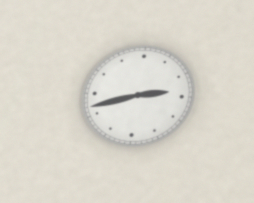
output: h=2 m=42
